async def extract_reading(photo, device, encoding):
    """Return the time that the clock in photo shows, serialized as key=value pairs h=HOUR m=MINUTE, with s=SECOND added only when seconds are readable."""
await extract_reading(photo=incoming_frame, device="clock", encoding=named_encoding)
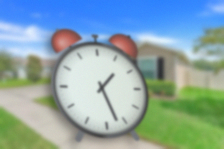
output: h=1 m=27
